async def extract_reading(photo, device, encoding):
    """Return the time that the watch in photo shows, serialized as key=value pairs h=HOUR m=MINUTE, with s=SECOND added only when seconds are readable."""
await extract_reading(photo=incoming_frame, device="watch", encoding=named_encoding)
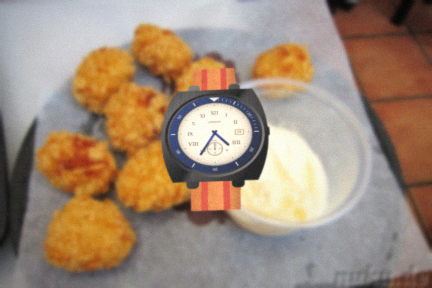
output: h=4 m=35
